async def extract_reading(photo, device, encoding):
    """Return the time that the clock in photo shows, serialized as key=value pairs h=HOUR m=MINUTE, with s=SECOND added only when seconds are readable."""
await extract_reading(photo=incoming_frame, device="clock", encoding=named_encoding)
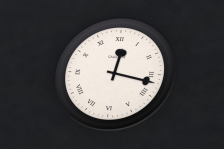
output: h=12 m=17
